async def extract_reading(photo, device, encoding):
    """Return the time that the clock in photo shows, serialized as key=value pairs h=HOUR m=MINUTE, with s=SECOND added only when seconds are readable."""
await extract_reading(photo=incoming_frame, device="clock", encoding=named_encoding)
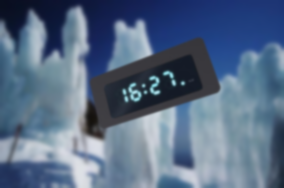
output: h=16 m=27
